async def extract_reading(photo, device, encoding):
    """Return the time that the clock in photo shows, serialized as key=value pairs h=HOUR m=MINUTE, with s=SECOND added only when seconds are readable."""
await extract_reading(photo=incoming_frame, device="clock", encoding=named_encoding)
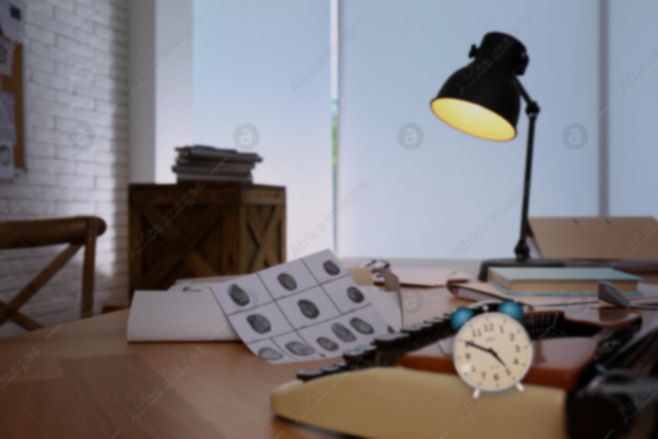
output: h=4 m=50
